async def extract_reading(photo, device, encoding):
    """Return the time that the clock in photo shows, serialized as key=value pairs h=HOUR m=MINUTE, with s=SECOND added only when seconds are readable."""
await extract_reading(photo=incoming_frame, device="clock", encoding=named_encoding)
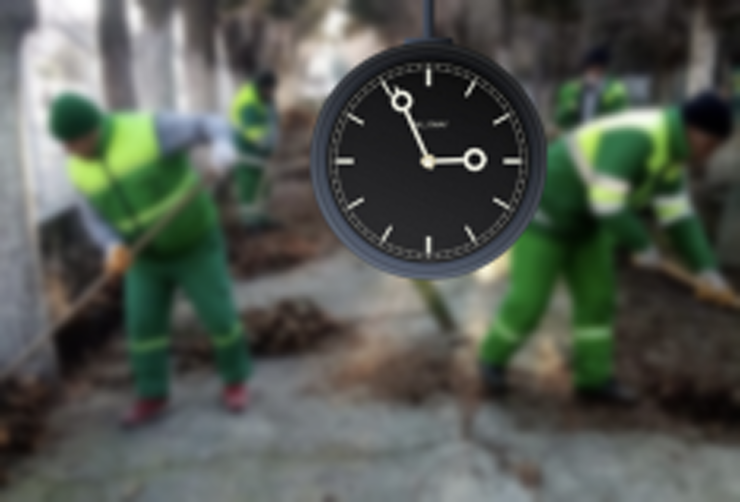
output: h=2 m=56
